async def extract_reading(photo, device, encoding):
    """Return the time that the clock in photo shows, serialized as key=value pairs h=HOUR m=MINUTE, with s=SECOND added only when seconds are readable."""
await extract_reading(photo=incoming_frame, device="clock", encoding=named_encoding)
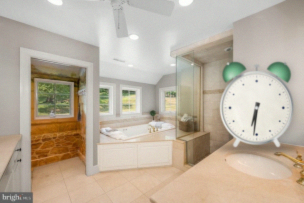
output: h=6 m=31
